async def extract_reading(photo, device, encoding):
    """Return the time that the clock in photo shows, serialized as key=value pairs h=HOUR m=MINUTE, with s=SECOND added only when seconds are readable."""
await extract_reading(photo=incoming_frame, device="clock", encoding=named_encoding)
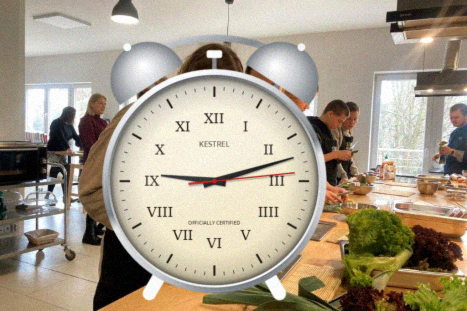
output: h=9 m=12 s=14
